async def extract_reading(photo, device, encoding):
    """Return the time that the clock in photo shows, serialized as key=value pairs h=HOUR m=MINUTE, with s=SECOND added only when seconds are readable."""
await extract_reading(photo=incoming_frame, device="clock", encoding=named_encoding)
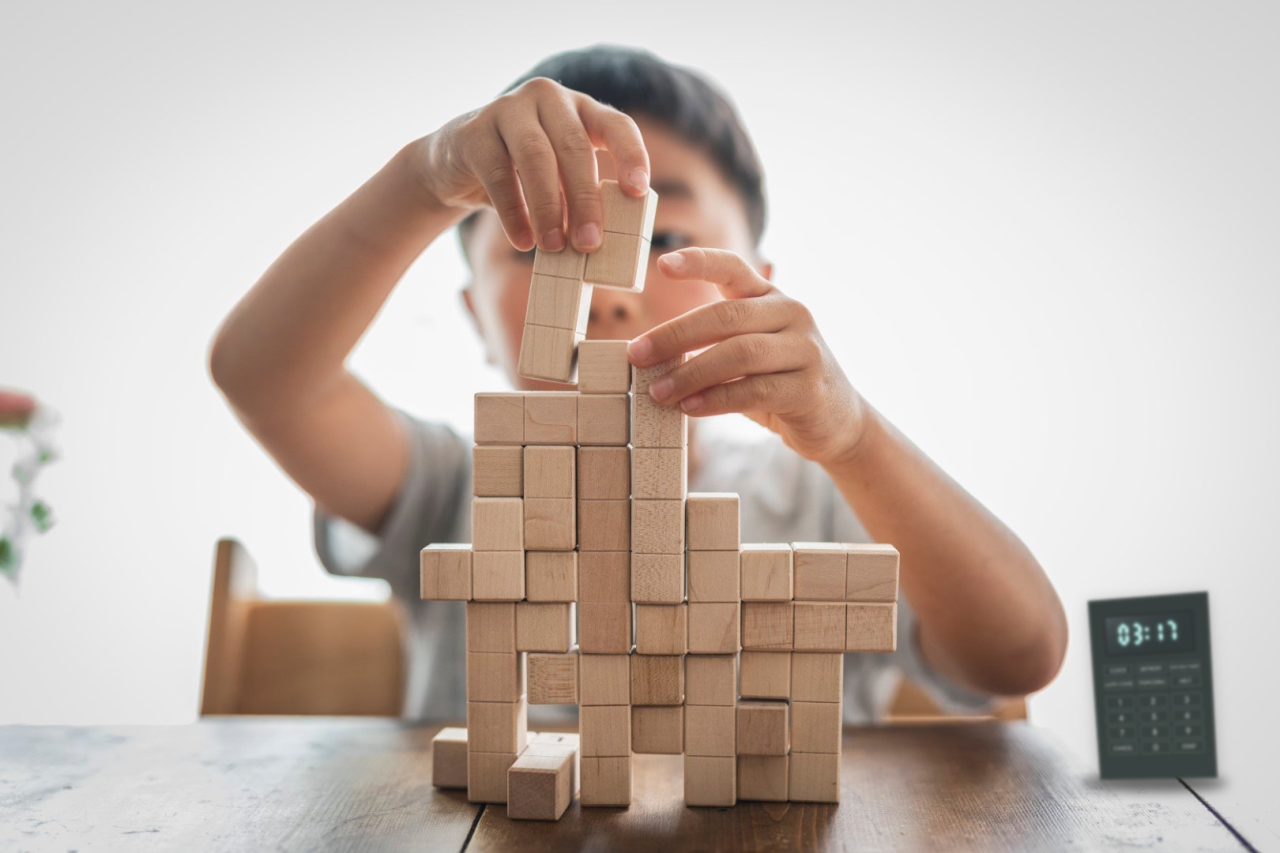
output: h=3 m=17
